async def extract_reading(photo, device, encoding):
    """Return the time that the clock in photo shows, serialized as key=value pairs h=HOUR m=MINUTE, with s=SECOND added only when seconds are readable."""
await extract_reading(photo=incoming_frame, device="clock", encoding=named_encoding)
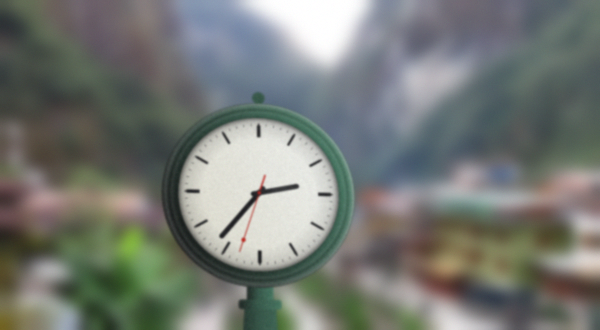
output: h=2 m=36 s=33
